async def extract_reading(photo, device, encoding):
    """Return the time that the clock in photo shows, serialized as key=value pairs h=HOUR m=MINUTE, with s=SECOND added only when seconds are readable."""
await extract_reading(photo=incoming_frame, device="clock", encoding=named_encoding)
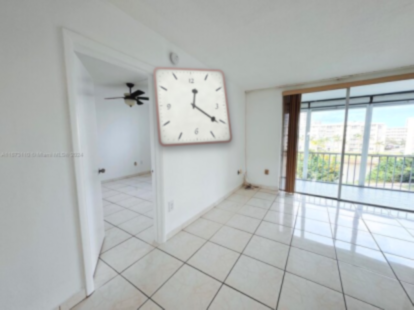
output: h=12 m=21
